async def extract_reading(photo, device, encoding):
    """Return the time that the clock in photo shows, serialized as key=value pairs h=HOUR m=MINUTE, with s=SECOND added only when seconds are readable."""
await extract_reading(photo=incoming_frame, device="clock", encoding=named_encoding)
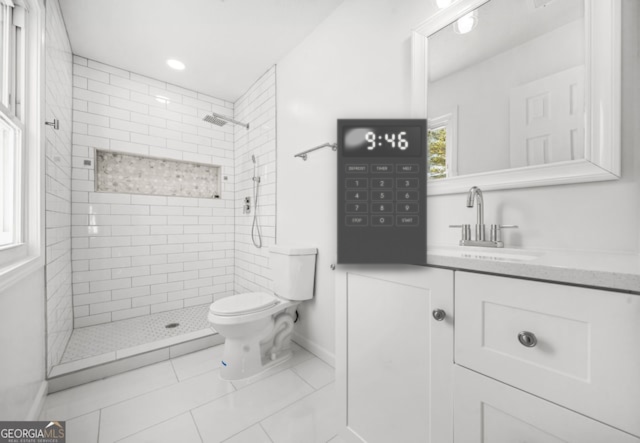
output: h=9 m=46
